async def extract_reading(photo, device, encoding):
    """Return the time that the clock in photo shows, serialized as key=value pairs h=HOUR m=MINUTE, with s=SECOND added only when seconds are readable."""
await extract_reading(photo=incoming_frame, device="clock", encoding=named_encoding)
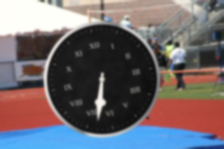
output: h=6 m=33
